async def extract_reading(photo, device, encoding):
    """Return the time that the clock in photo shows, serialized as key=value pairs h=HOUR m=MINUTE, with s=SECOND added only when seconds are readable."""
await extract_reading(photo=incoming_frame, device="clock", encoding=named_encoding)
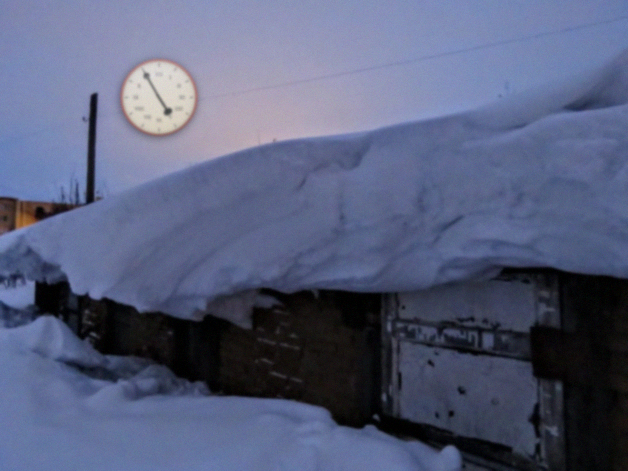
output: h=4 m=55
